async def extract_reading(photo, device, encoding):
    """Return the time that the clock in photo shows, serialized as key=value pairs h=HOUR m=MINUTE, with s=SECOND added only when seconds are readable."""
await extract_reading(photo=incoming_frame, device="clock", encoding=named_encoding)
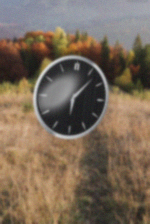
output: h=6 m=7
